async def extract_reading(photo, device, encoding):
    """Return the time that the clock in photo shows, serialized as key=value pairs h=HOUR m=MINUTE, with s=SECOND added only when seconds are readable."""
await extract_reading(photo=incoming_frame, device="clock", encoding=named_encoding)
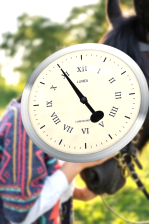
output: h=4 m=55
